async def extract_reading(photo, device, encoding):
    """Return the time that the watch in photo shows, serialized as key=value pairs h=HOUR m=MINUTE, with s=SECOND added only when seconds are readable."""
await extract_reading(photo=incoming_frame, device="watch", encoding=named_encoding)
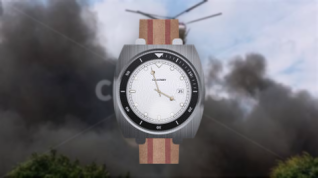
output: h=3 m=57
